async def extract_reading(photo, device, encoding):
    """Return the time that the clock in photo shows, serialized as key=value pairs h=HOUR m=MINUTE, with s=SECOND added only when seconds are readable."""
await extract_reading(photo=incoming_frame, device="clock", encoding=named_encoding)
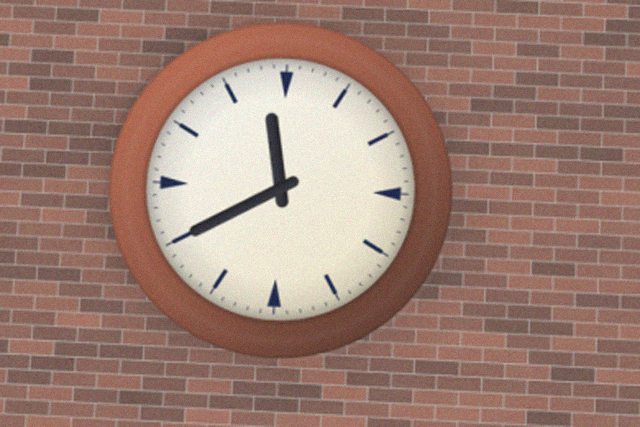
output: h=11 m=40
